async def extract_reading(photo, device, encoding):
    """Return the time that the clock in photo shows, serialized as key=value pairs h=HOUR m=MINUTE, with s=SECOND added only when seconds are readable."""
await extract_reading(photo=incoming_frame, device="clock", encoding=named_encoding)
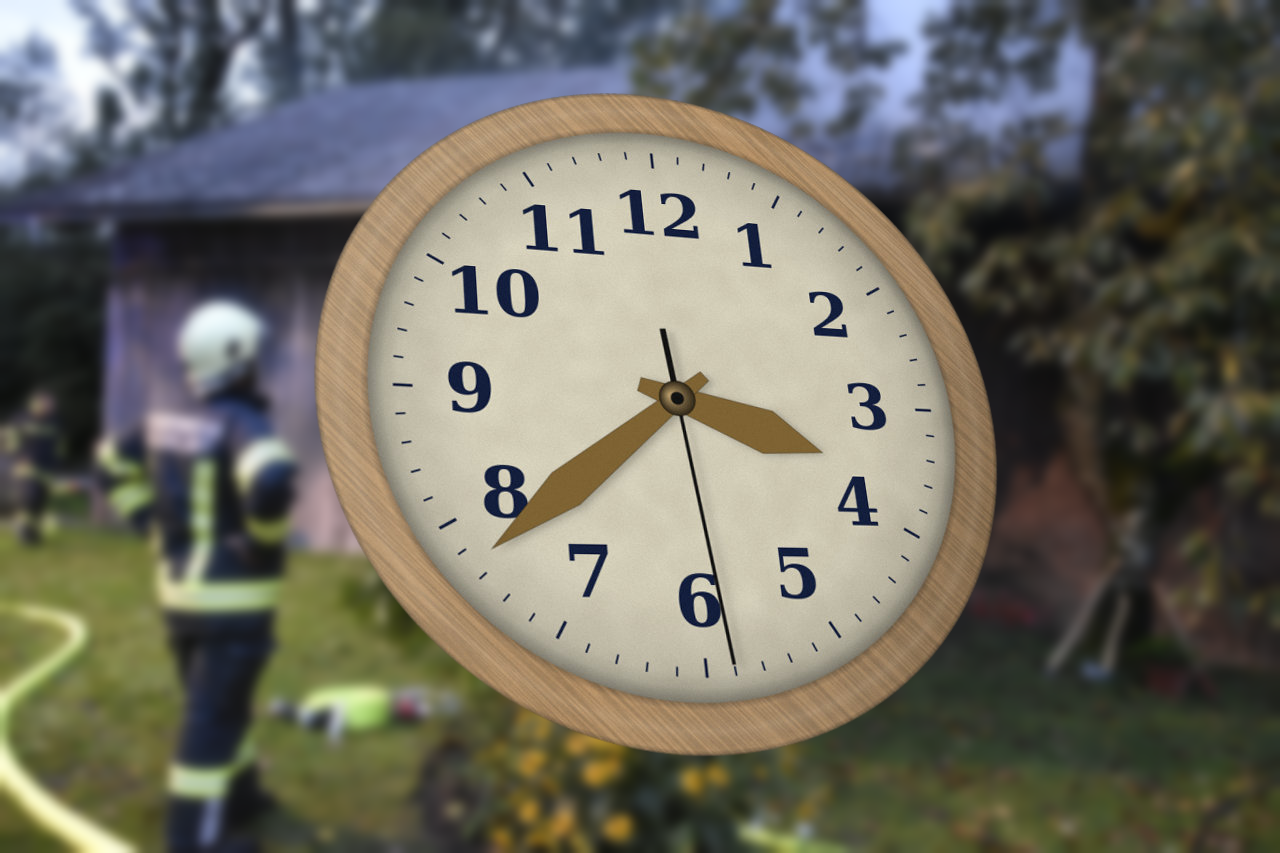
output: h=3 m=38 s=29
